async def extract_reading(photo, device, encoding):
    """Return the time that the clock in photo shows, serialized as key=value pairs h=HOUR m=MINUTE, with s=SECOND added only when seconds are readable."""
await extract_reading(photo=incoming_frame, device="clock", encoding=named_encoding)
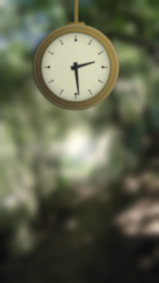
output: h=2 m=29
